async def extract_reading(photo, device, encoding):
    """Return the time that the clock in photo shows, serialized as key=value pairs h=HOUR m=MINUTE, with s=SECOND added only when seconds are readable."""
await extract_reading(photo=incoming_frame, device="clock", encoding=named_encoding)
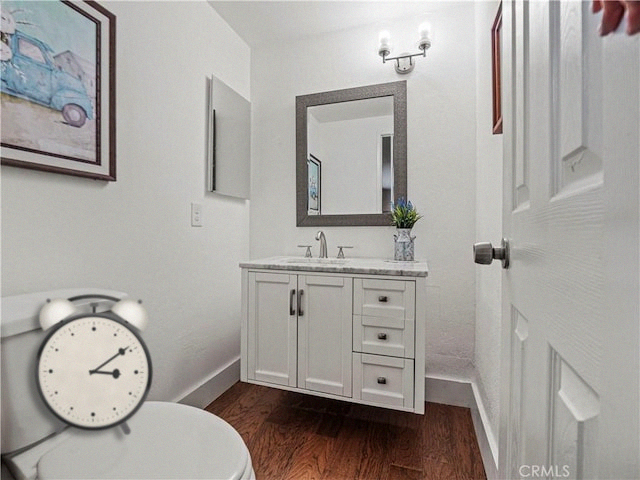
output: h=3 m=9
